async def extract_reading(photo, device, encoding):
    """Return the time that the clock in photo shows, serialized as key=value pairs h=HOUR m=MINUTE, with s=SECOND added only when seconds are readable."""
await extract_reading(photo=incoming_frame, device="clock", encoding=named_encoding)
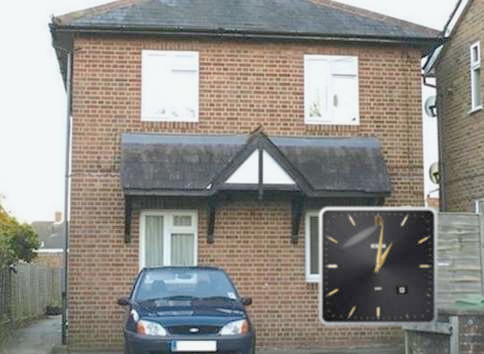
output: h=1 m=1
